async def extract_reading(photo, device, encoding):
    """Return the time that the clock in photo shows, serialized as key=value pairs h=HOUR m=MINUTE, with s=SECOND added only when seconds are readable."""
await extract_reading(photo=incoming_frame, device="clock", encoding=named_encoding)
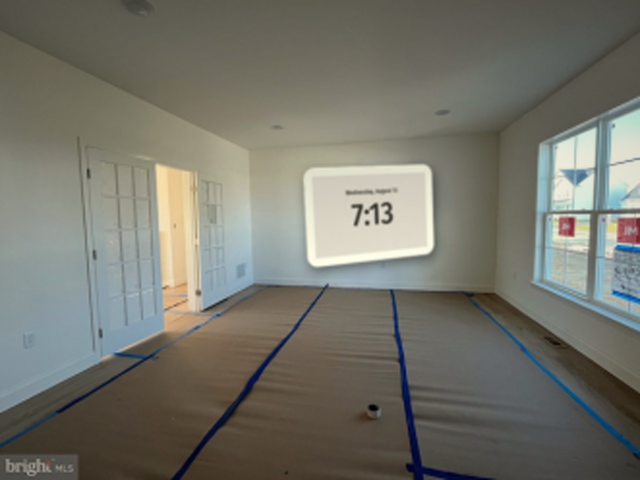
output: h=7 m=13
